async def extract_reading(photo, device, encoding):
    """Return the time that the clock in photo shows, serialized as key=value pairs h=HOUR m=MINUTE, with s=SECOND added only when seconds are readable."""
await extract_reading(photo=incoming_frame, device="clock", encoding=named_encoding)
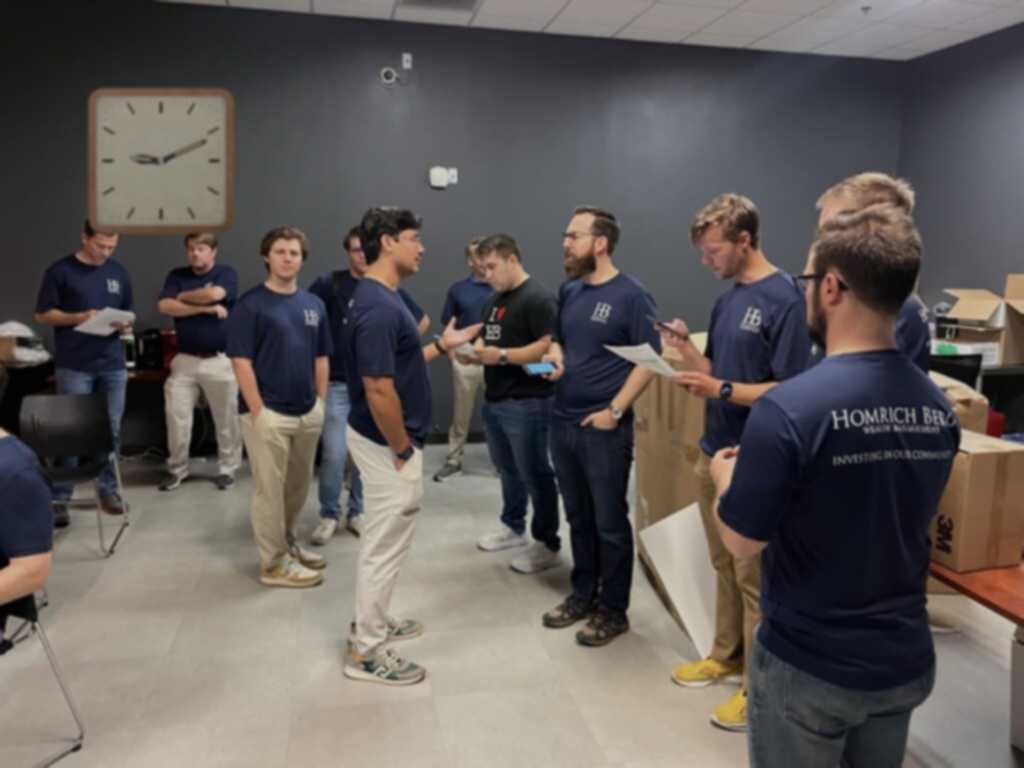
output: h=9 m=11
